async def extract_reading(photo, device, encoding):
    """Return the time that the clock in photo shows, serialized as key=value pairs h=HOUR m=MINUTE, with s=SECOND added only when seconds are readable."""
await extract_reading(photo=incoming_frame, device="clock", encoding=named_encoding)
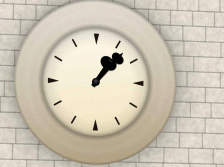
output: h=1 m=7
